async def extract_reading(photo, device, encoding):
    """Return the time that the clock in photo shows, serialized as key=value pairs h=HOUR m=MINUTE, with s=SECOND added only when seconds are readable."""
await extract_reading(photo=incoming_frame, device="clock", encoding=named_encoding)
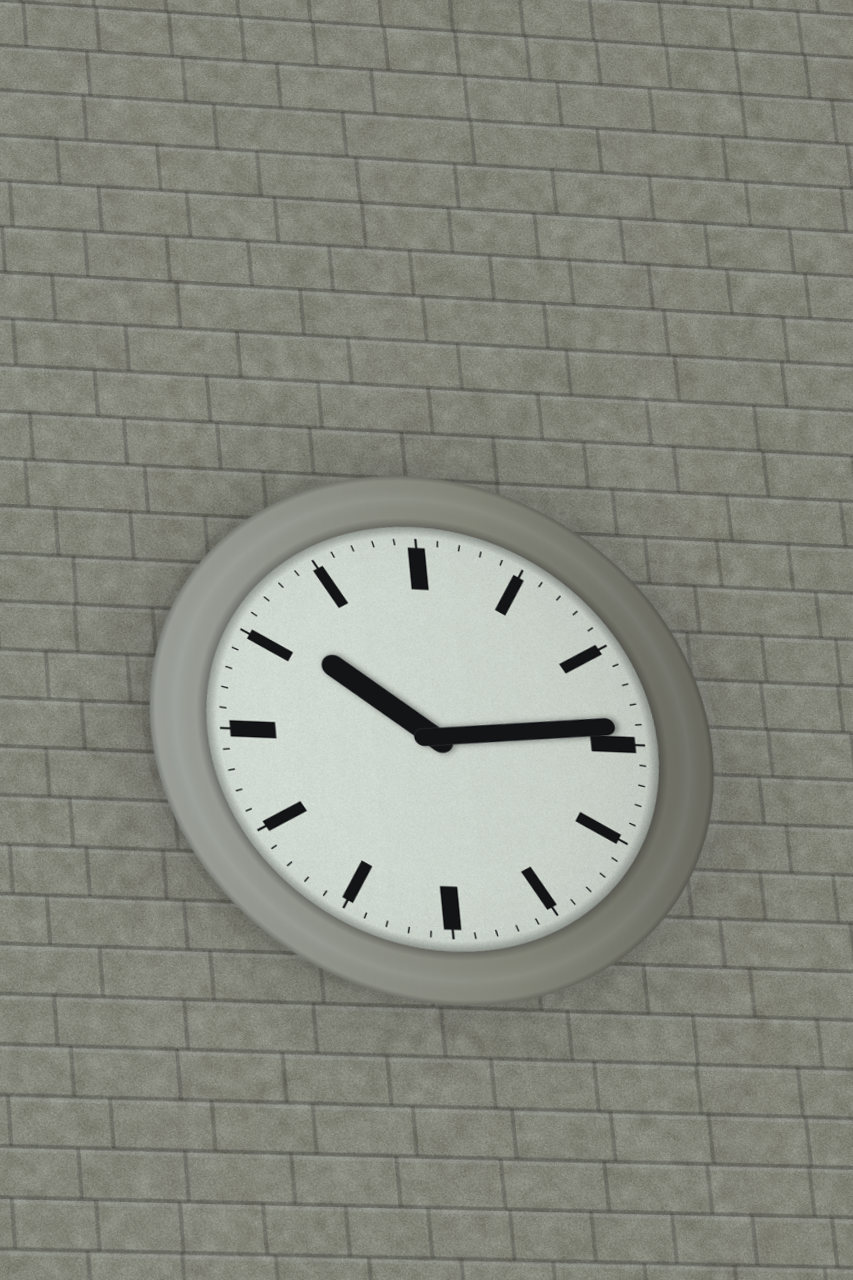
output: h=10 m=14
